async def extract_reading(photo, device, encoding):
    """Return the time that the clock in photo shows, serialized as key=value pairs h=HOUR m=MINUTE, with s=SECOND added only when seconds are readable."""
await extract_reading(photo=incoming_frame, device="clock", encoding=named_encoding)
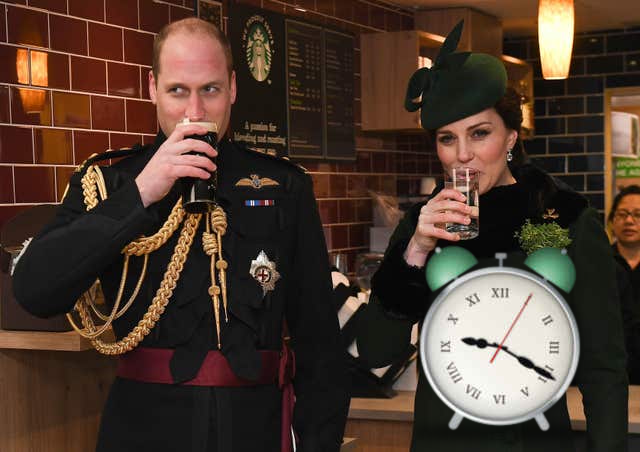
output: h=9 m=20 s=5
